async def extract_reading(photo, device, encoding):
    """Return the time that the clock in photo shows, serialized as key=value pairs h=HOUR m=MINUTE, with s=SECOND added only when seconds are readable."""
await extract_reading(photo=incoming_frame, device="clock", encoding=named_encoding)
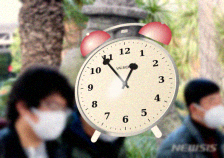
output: h=12 m=54
